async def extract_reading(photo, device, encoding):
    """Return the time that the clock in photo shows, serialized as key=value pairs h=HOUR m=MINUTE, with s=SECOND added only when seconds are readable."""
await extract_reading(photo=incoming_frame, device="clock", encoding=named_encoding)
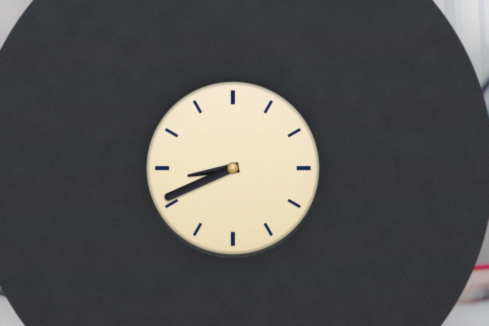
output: h=8 m=41
